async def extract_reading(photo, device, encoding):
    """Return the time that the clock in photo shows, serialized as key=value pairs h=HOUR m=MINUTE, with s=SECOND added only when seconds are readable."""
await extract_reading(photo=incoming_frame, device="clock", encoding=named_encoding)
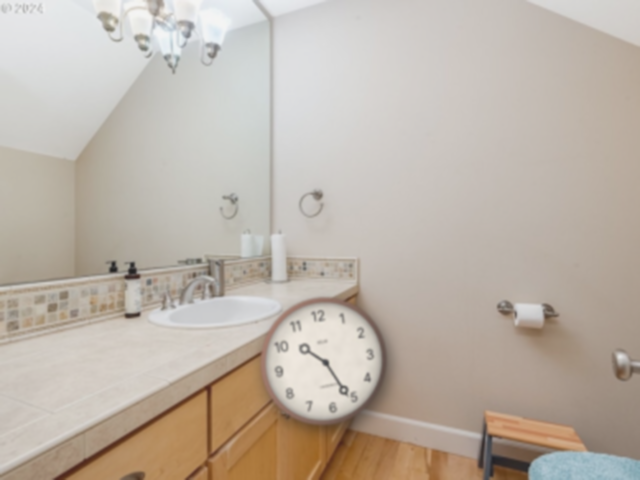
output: h=10 m=26
